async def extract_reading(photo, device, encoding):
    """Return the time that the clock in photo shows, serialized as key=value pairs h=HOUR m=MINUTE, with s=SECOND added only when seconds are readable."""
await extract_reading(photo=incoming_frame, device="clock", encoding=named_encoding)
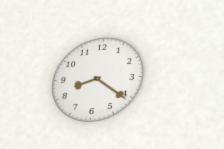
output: h=8 m=21
